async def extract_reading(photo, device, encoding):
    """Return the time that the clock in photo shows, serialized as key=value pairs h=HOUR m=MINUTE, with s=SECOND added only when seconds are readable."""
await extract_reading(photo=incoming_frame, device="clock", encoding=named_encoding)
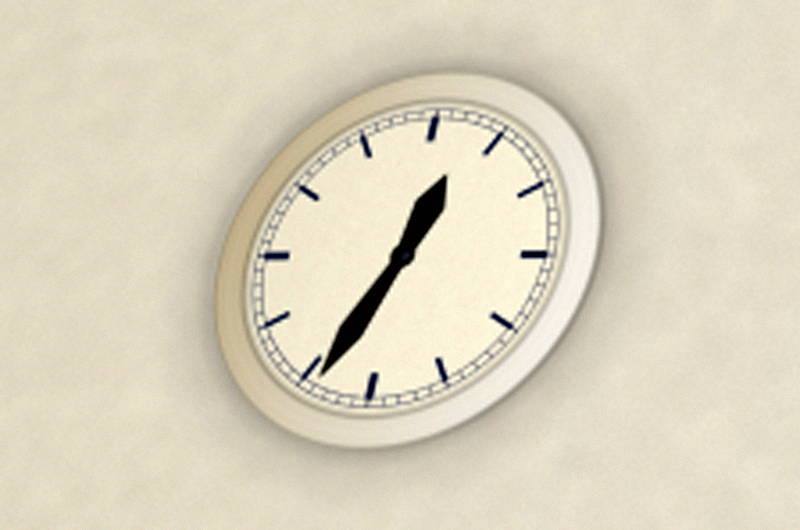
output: h=12 m=34
